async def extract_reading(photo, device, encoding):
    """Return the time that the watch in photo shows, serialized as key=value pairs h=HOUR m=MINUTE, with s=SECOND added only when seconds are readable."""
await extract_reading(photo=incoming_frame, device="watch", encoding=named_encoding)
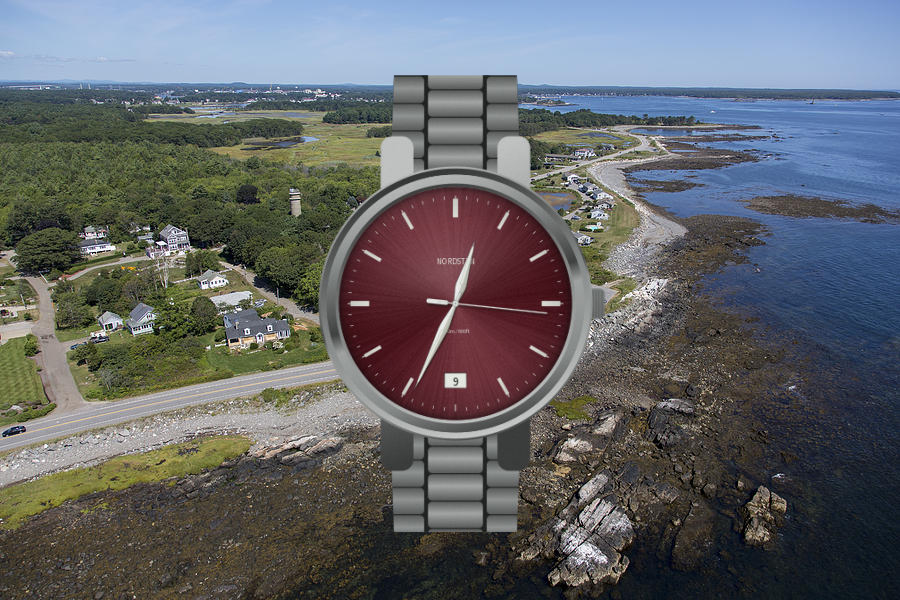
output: h=12 m=34 s=16
